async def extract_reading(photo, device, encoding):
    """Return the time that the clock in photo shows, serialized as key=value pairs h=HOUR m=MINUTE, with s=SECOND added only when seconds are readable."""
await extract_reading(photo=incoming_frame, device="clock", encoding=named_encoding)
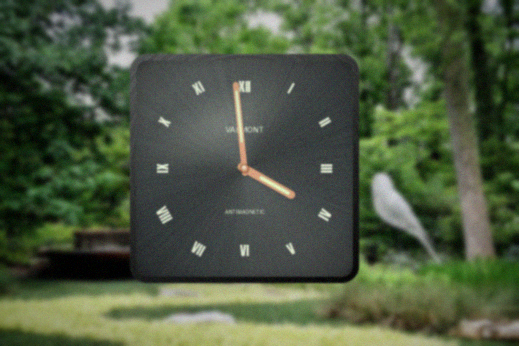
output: h=3 m=59
